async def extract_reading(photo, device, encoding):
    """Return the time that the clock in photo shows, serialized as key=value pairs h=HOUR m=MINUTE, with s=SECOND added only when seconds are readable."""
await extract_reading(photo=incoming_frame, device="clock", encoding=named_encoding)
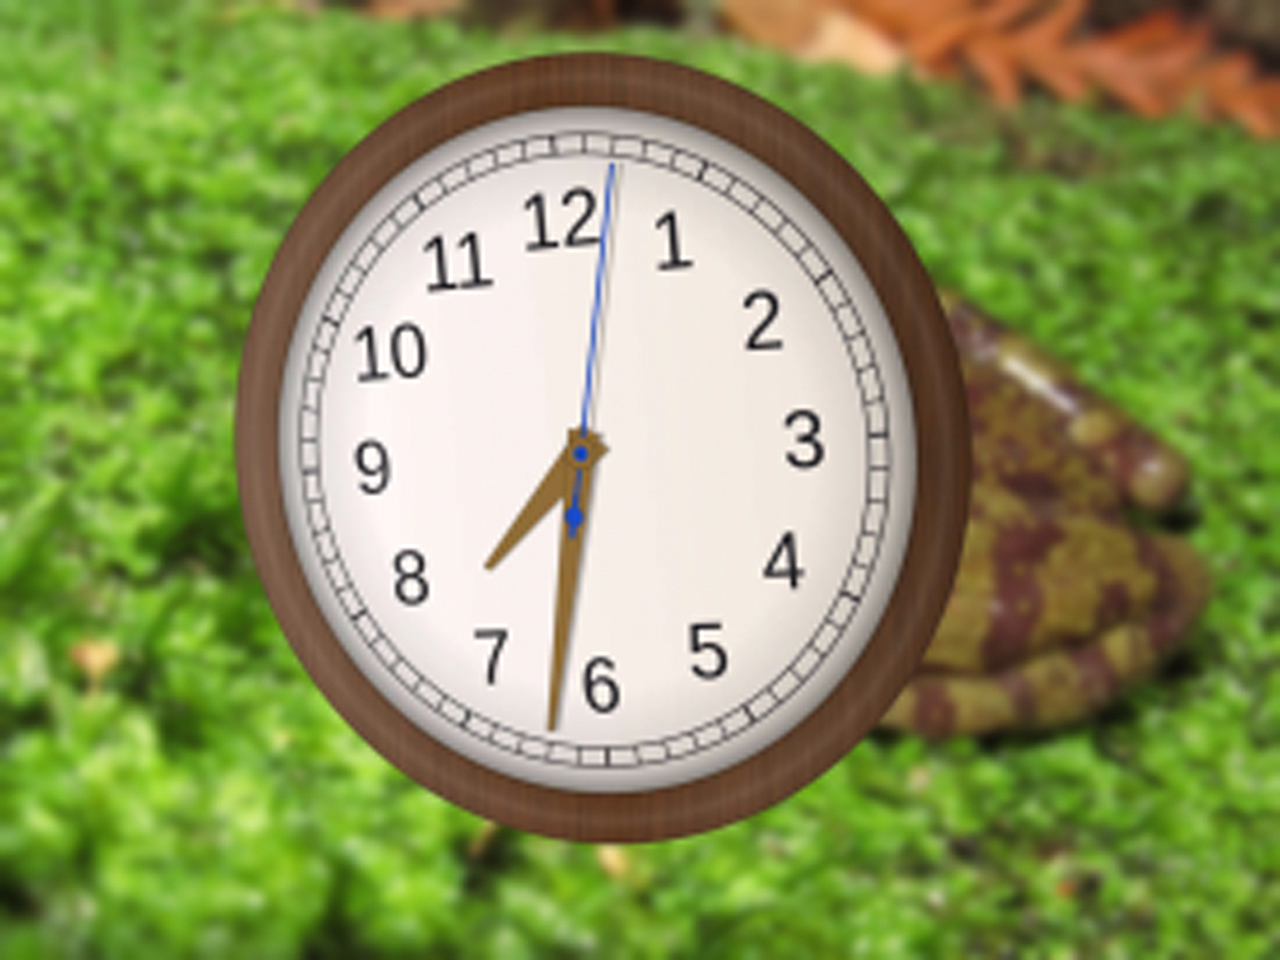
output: h=7 m=32 s=2
